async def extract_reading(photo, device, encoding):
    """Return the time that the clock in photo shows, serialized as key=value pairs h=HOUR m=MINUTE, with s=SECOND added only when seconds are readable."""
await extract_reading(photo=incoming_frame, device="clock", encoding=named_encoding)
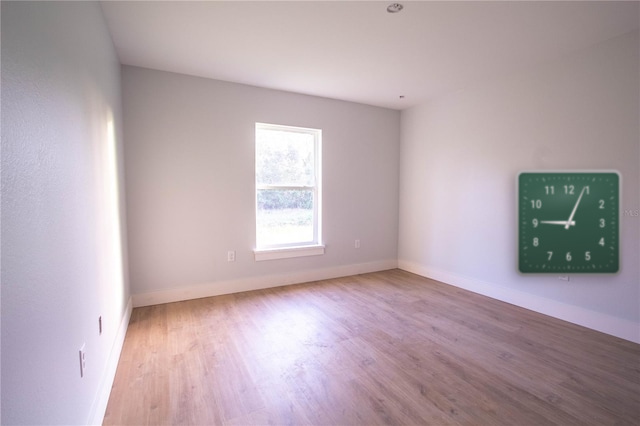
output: h=9 m=4
